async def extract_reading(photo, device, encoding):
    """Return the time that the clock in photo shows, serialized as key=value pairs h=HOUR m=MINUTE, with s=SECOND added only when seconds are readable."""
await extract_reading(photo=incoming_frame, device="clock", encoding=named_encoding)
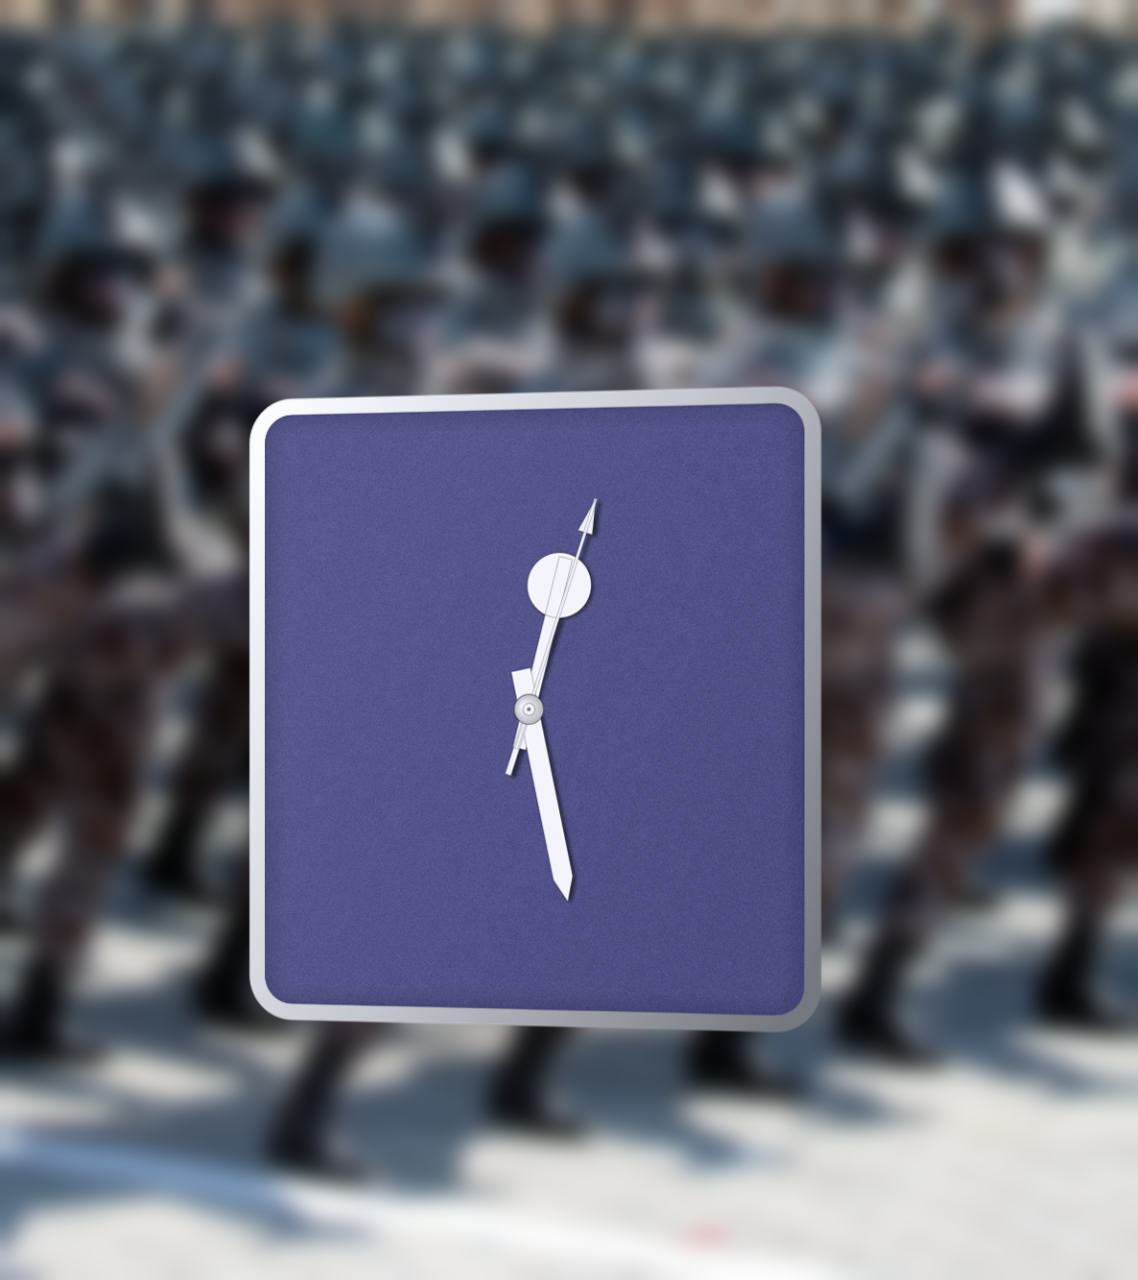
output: h=12 m=28 s=3
